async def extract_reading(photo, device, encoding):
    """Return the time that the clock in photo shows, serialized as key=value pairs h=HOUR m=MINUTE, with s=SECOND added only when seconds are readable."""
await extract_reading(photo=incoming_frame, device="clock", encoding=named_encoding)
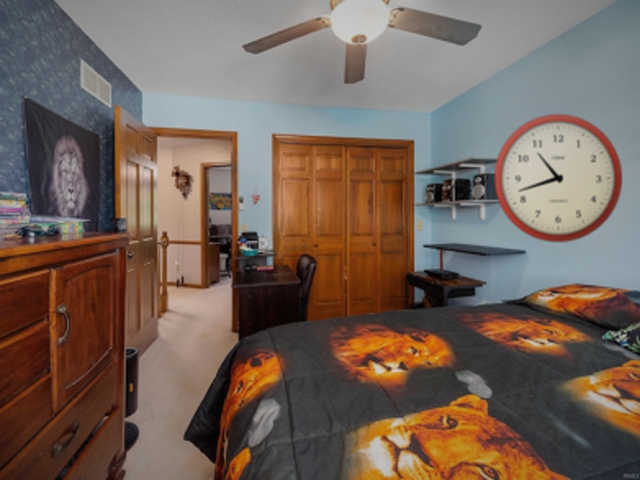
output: h=10 m=42
